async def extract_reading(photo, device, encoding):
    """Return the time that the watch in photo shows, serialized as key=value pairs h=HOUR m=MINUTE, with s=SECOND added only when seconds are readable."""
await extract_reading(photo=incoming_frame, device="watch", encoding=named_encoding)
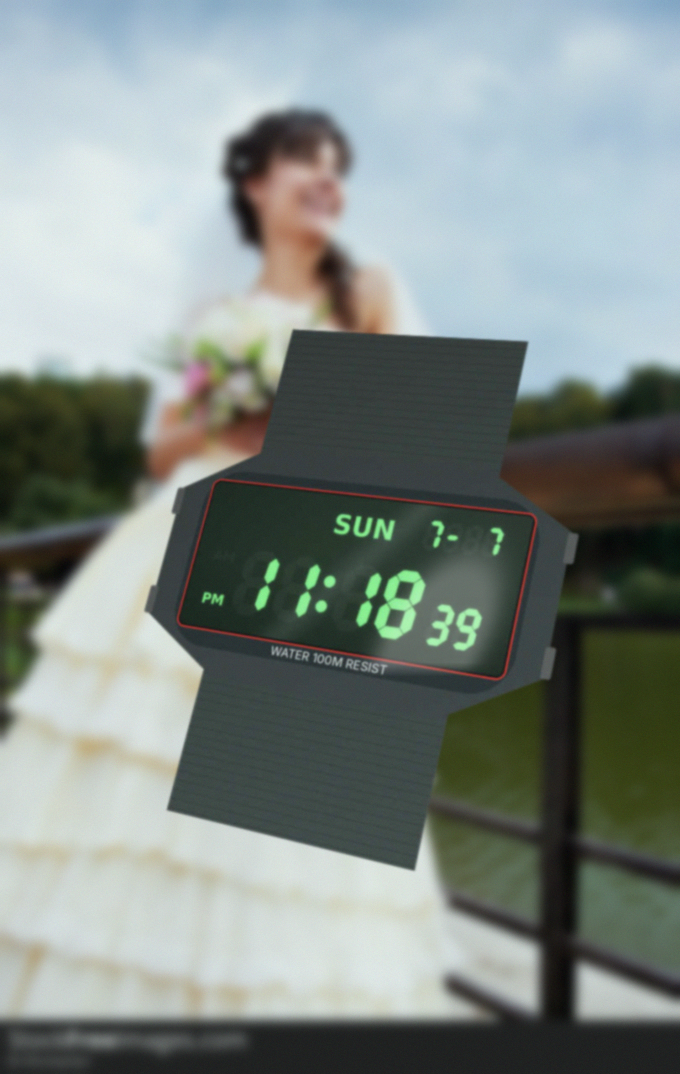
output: h=11 m=18 s=39
